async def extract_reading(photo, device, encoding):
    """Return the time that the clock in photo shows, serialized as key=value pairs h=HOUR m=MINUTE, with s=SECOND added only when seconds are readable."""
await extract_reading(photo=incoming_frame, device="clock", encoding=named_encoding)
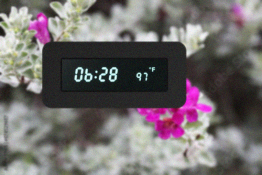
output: h=6 m=28
